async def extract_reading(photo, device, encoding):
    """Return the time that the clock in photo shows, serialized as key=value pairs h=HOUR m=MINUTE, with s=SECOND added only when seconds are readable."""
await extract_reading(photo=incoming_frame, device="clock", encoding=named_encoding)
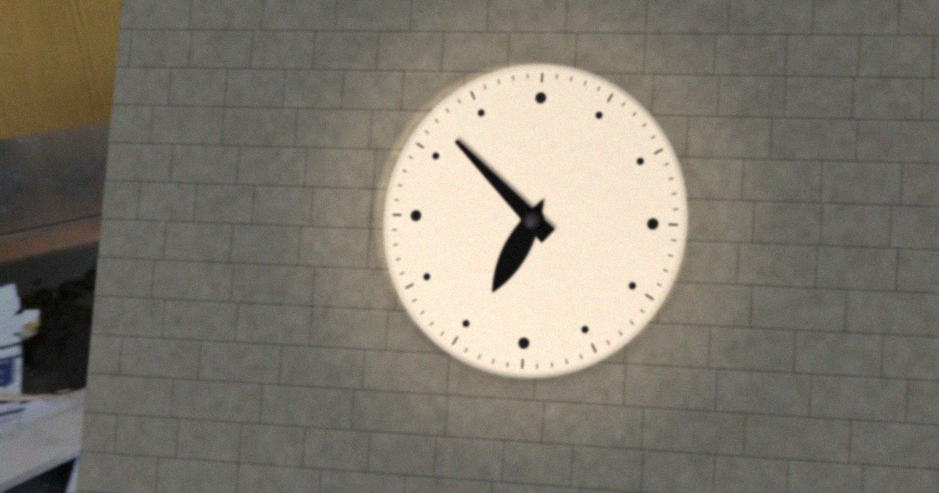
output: h=6 m=52
